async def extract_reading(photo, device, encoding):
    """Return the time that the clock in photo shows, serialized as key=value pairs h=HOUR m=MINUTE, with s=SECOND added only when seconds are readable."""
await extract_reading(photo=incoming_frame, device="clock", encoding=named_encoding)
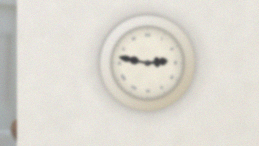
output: h=2 m=47
